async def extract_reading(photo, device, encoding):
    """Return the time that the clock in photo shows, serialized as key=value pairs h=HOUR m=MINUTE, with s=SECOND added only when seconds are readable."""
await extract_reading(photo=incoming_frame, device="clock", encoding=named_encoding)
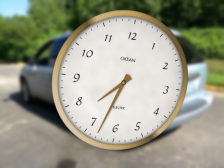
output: h=7 m=33
